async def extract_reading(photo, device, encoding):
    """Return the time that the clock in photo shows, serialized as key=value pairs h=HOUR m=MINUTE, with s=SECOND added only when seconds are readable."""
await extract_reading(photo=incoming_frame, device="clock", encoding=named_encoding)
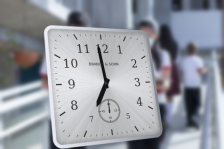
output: h=6 m=59
